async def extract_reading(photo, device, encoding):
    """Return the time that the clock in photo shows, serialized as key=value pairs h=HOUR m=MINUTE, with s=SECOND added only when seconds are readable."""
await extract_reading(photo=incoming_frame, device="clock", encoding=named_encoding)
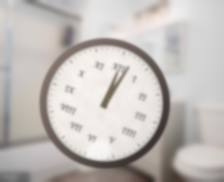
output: h=12 m=2
